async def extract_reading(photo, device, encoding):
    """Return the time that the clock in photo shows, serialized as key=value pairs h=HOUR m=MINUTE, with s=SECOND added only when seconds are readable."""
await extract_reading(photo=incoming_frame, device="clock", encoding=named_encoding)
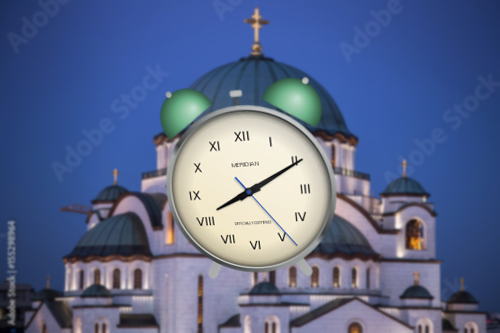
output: h=8 m=10 s=24
